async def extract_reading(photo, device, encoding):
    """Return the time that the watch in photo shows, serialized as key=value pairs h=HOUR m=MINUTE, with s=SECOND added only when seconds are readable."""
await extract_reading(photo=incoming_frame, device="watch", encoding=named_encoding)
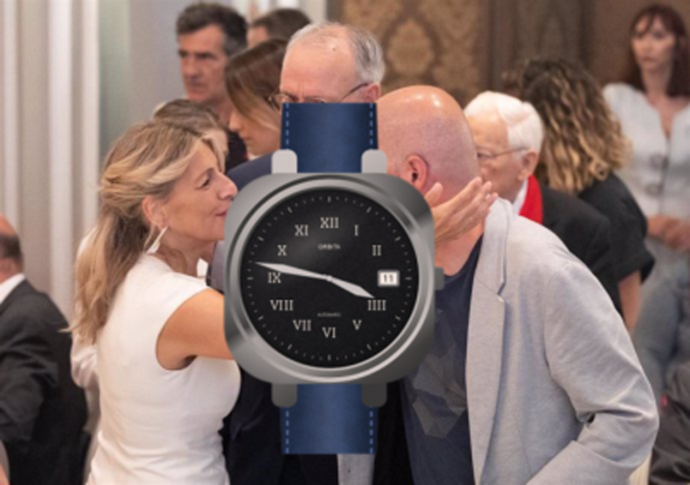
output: h=3 m=47
